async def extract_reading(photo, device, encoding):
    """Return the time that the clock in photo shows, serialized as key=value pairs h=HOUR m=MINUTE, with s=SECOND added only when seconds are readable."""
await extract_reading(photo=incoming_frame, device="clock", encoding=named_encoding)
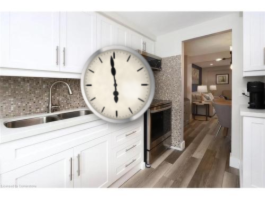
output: h=5 m=59
